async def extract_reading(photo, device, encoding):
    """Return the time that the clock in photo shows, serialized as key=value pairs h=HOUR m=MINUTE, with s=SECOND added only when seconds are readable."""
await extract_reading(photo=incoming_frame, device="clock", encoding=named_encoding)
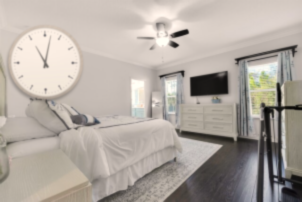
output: h=11 m=2
